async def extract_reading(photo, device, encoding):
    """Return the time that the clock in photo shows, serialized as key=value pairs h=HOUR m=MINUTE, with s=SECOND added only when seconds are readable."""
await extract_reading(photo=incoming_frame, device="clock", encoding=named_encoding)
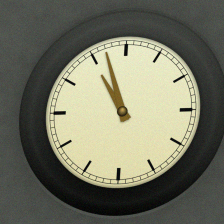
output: h=10 m=57
